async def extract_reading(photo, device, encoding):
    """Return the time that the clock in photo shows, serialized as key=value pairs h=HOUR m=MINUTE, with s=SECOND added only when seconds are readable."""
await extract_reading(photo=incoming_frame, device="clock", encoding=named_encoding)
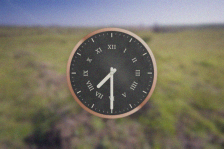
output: h=7 m=30
